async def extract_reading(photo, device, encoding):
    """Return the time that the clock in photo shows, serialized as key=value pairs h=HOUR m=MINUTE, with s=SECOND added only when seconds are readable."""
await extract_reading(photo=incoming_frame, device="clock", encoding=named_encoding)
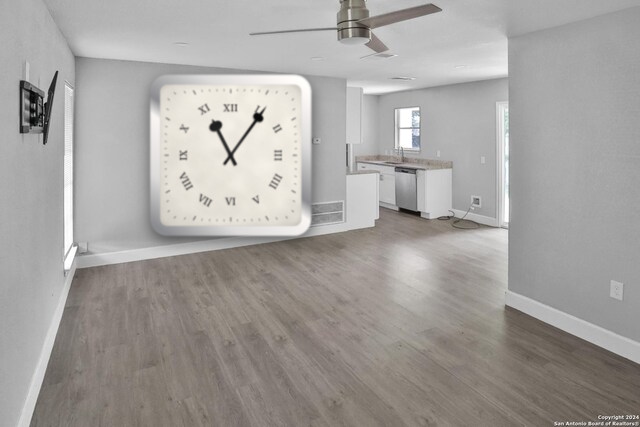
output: h=11 m=6
